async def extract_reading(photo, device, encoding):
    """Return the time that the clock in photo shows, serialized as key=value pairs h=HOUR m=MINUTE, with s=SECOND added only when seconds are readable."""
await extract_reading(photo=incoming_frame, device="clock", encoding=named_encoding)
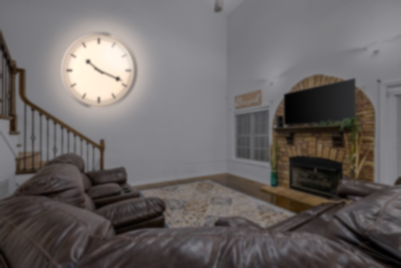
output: h=10 m=19
